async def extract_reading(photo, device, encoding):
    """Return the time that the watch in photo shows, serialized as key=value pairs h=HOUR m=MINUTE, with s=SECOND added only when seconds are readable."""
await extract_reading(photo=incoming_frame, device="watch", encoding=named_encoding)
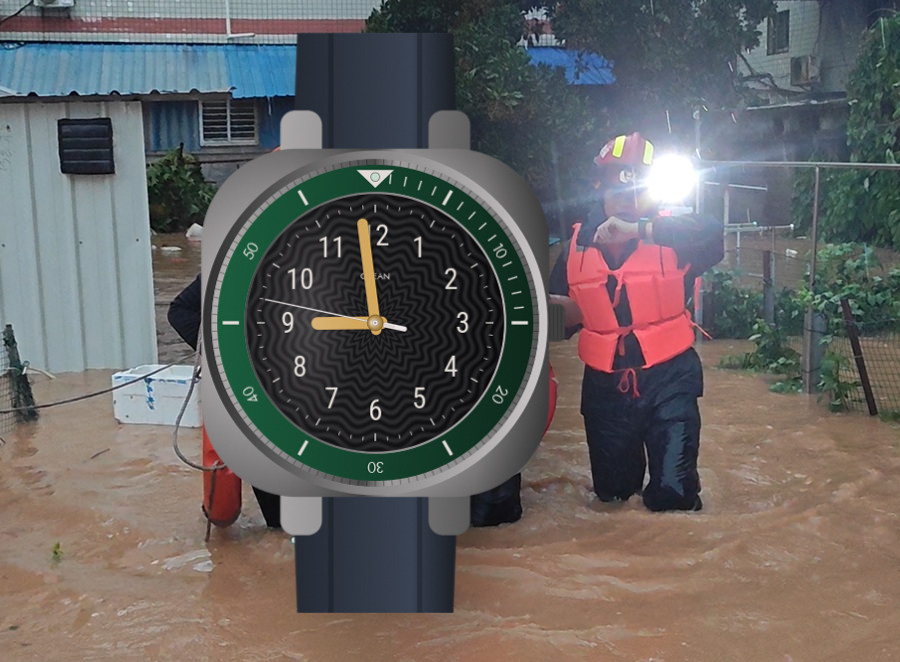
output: h=8 m=58 s=47
